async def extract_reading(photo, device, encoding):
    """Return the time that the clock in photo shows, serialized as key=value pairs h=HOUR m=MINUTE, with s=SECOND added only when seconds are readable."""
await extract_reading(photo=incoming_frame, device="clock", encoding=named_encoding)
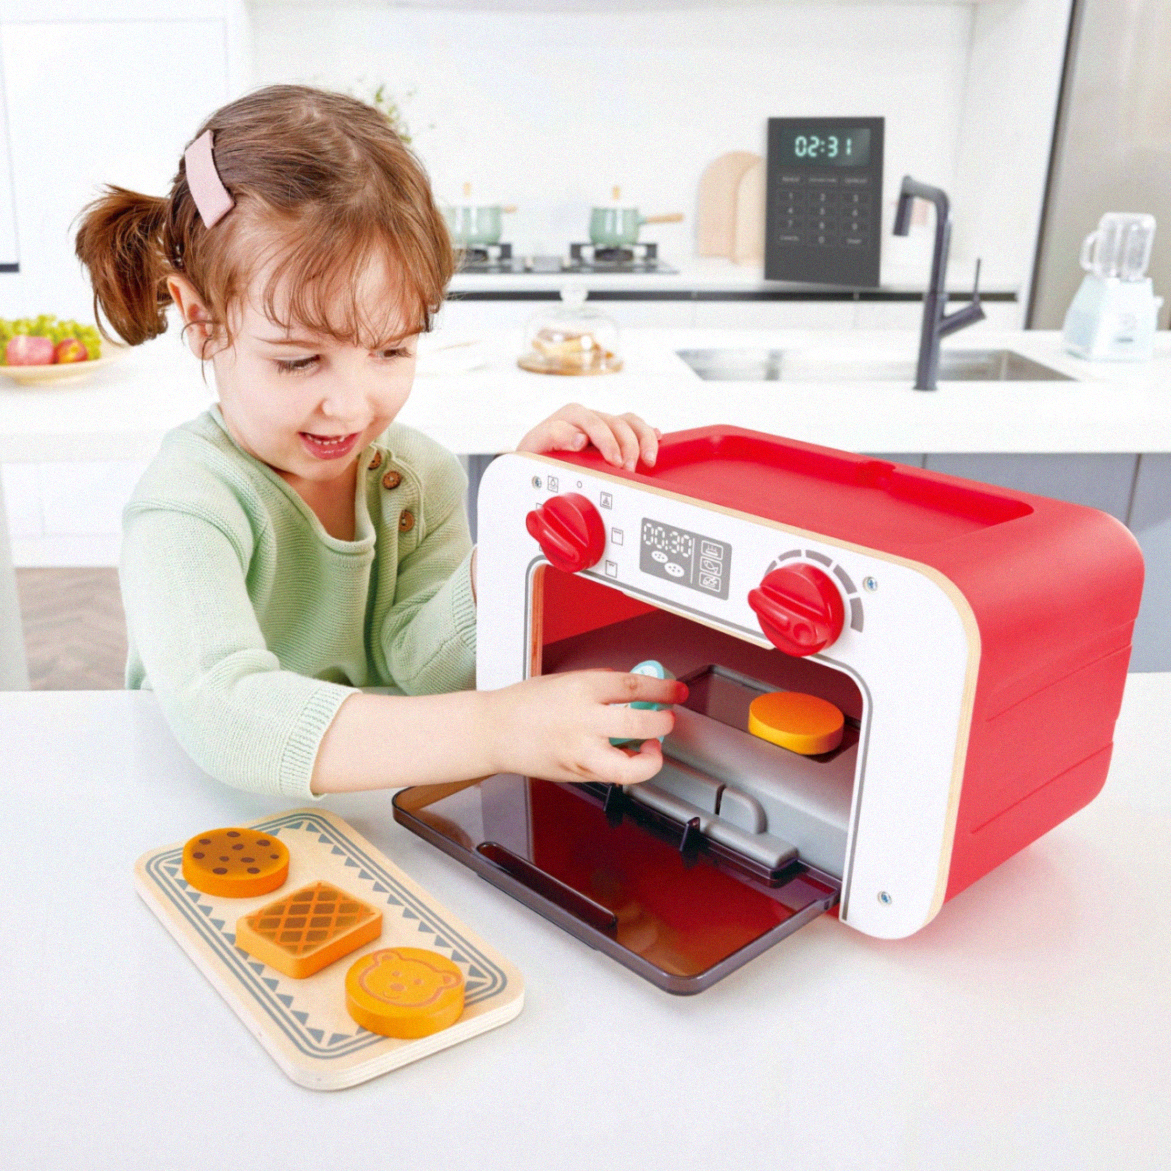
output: h=2 m=31
